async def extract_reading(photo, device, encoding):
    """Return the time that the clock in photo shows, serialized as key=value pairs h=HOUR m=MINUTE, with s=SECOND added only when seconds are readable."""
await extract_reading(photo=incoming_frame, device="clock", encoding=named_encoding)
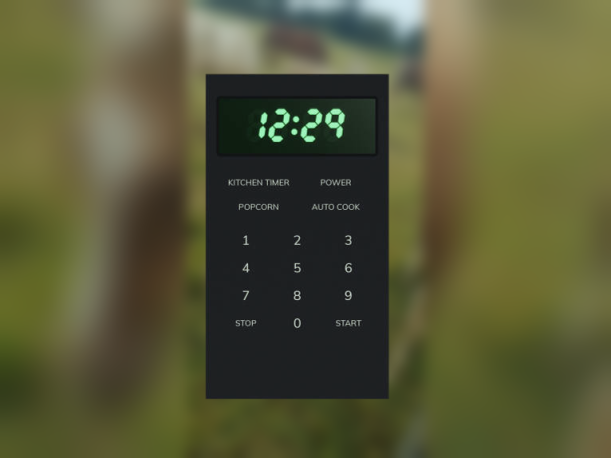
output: h=12 m=29
